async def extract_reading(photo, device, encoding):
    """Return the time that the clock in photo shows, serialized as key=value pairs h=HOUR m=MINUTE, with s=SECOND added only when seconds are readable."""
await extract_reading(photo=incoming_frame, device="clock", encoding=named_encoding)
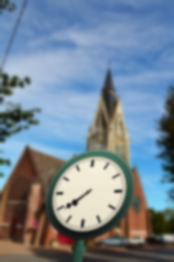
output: h=7 m=39
